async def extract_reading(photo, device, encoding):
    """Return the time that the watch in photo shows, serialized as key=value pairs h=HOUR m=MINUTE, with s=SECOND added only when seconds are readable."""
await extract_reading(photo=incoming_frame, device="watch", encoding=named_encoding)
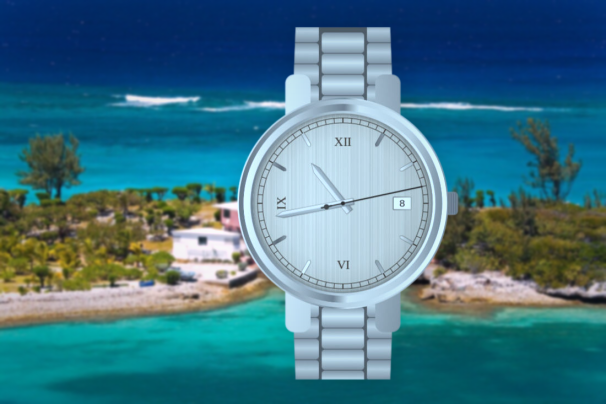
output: h=10 m=43 s=13
